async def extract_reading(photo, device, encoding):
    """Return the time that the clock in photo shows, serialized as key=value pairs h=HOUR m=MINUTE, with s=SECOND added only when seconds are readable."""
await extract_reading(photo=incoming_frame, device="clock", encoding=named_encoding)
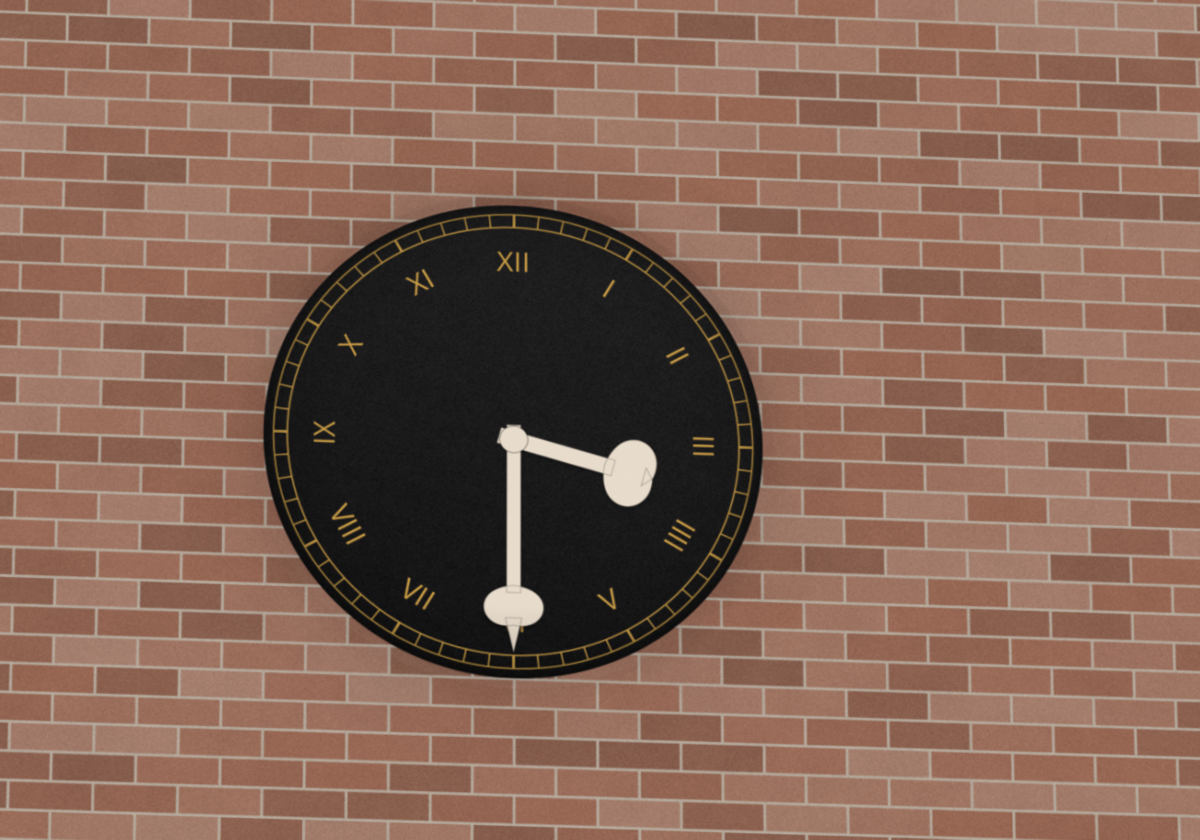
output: h=3 m=30
